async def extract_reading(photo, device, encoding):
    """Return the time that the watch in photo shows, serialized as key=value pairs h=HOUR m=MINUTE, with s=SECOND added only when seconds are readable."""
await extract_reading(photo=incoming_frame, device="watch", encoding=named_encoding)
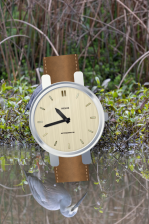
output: h=10 m=43
